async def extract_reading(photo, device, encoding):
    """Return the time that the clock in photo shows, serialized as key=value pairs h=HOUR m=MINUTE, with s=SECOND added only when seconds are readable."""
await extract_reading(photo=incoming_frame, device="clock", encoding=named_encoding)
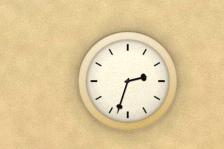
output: h=2 m=33
